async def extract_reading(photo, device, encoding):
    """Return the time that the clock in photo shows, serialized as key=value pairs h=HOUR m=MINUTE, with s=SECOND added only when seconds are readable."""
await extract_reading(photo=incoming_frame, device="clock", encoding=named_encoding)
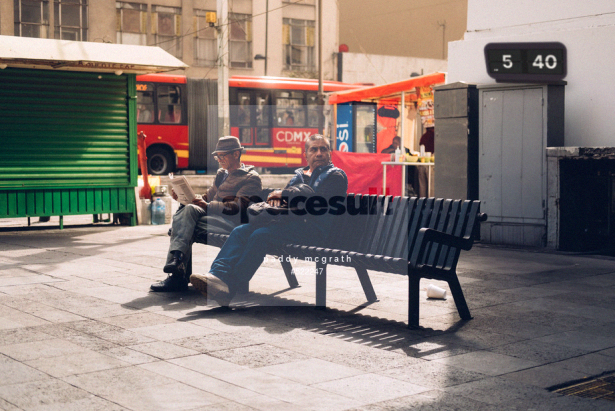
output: h=5 m=40
